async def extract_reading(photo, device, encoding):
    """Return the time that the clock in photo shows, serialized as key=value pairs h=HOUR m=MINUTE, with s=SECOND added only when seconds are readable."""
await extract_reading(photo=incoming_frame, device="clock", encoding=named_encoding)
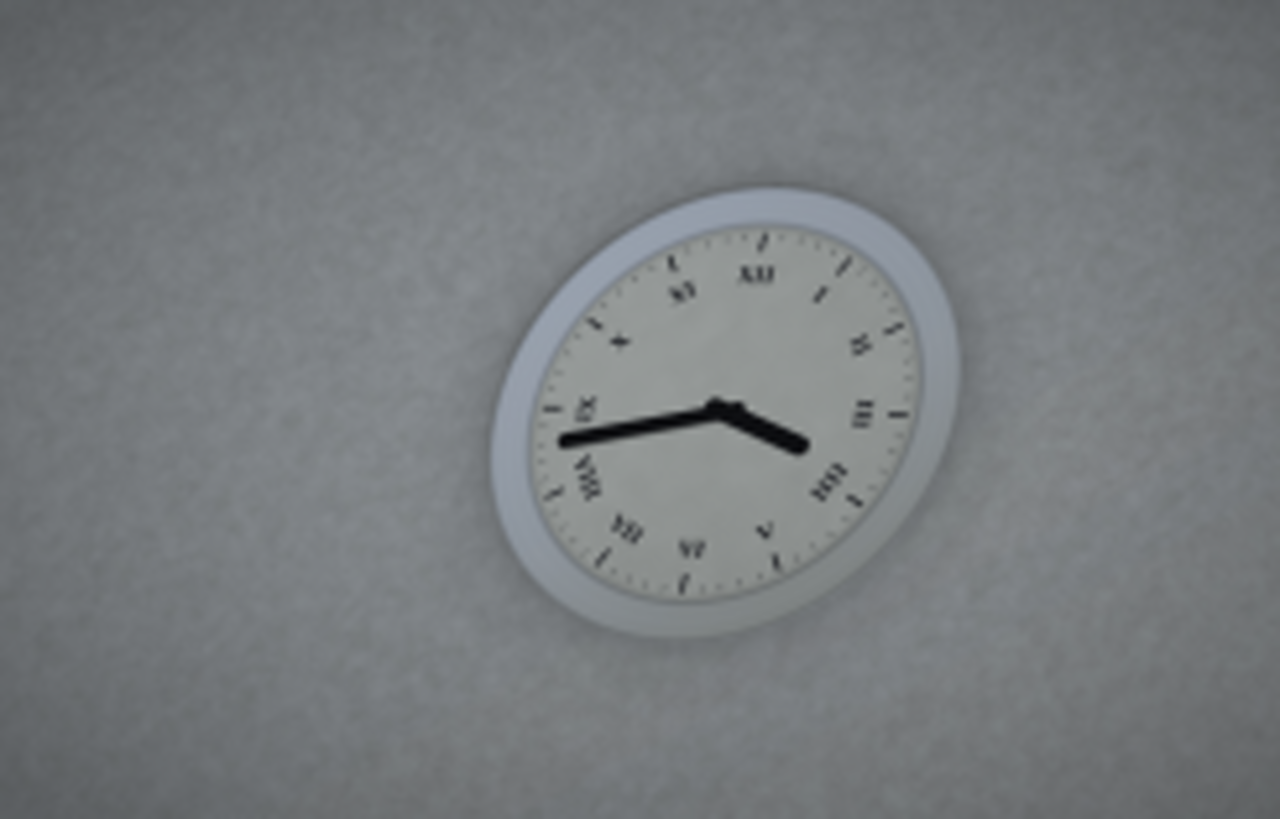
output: h=3 m=43
